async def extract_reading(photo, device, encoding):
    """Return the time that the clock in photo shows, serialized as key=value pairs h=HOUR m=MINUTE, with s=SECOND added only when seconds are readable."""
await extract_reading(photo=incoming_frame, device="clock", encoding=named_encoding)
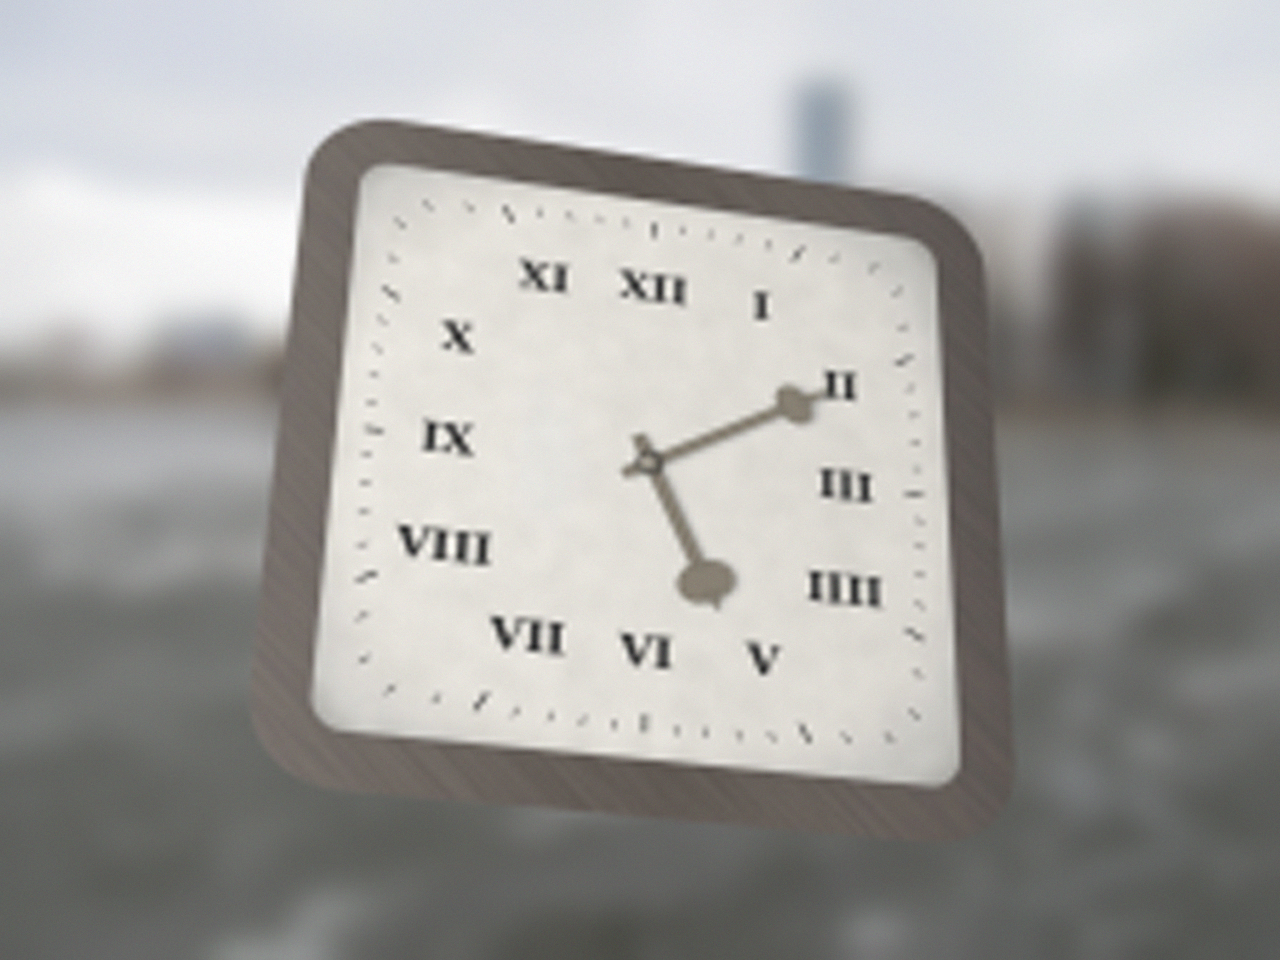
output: h=5 m=10
